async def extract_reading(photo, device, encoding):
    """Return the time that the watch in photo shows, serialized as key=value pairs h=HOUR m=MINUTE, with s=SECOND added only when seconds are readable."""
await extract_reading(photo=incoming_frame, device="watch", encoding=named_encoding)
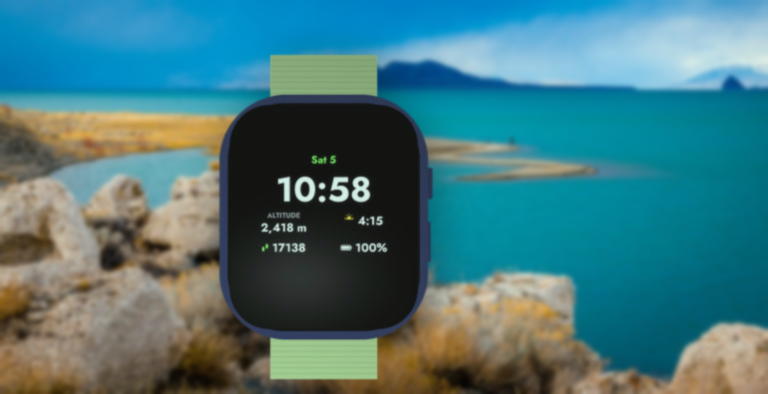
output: h=10 m=58
